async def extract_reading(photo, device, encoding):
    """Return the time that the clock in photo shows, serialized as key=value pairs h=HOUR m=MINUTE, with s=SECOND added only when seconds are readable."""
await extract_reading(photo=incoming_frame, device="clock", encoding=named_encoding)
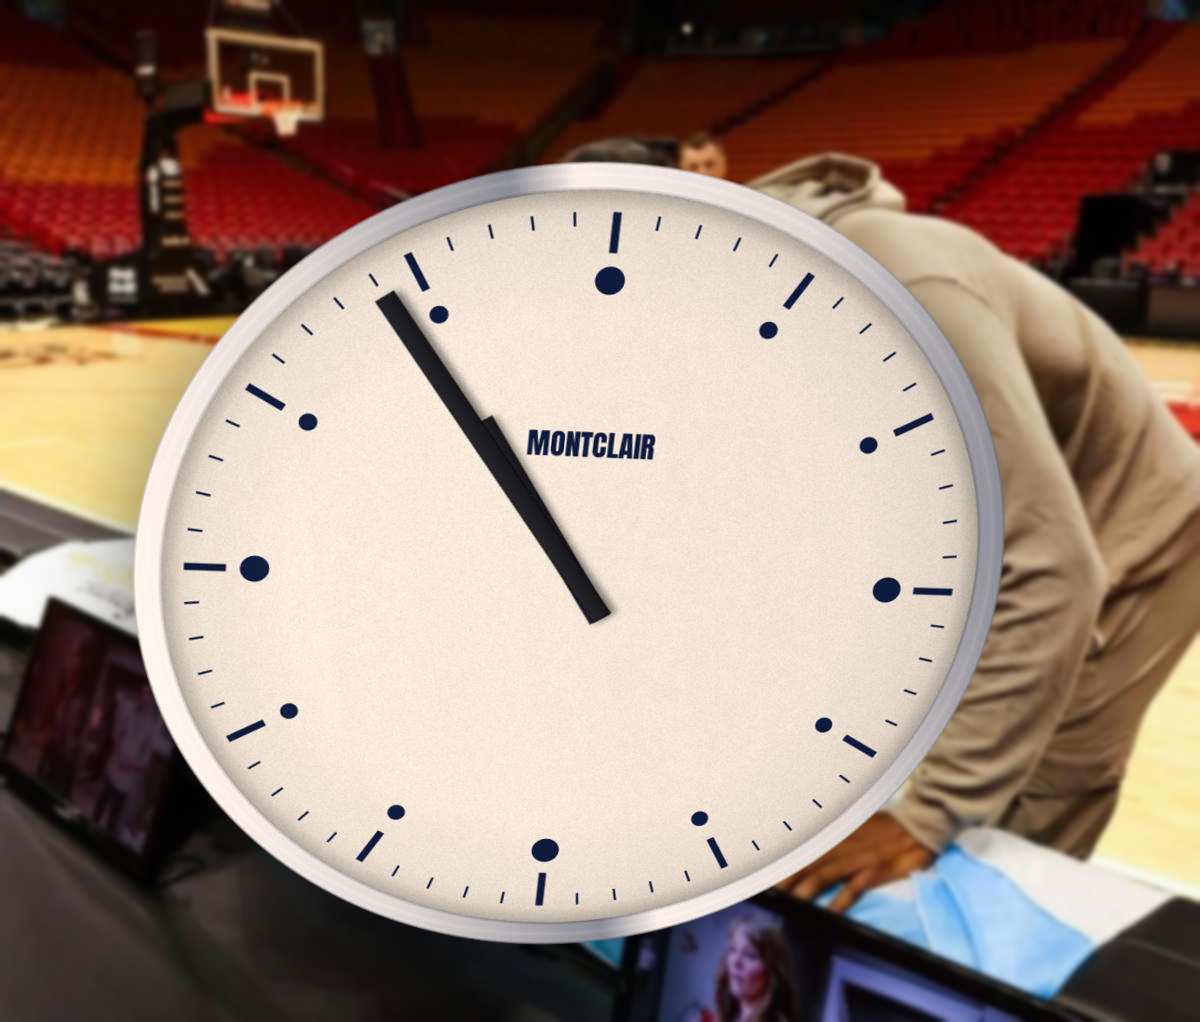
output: h=10 m=54
